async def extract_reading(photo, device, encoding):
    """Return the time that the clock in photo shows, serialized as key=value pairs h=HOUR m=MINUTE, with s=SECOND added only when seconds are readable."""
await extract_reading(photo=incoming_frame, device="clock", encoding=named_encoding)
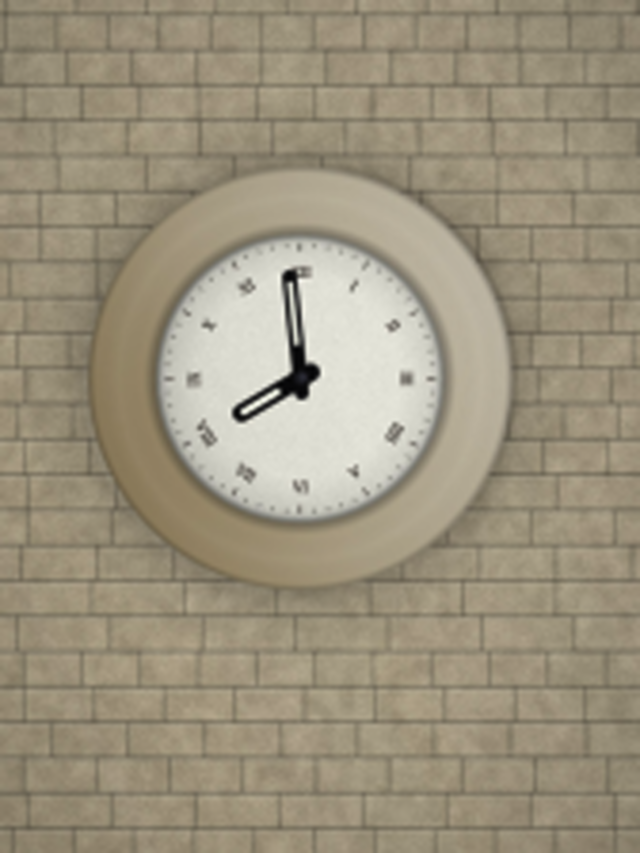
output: h=7 m=59
